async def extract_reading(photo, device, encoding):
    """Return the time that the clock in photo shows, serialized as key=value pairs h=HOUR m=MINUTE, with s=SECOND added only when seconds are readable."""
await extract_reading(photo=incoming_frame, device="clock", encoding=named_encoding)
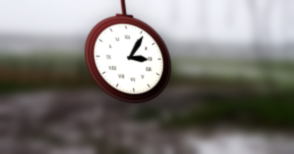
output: h=3 m=6
